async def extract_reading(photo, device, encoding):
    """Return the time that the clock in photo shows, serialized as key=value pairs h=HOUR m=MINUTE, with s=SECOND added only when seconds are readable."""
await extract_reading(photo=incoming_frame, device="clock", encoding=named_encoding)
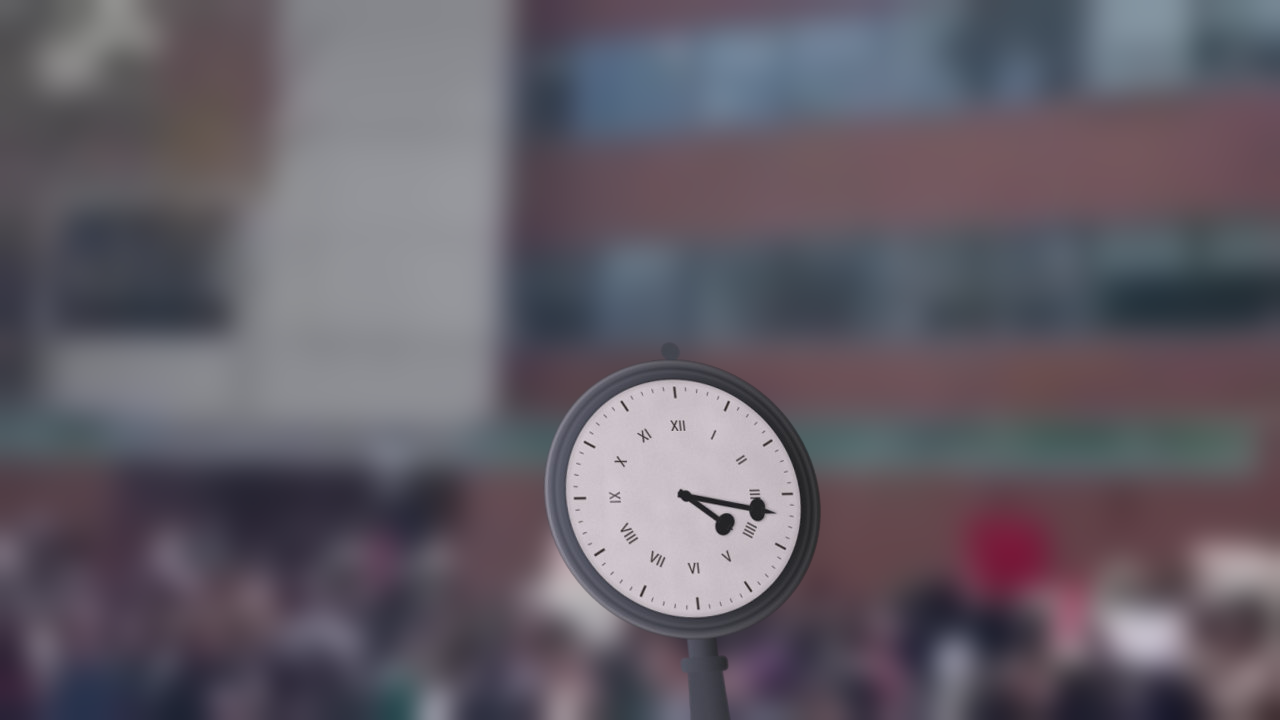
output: h=4 m=17
